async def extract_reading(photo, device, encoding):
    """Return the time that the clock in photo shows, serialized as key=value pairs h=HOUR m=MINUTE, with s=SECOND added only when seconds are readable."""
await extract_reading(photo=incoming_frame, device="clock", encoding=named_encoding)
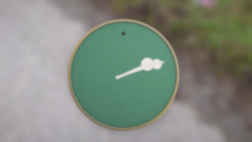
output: h=2 m=12
